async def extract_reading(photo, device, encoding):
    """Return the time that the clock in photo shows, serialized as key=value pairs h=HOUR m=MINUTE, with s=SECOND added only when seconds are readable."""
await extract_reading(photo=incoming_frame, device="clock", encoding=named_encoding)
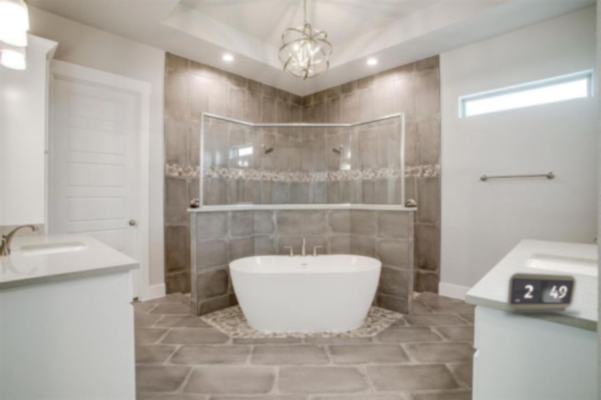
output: h=2 m=49
